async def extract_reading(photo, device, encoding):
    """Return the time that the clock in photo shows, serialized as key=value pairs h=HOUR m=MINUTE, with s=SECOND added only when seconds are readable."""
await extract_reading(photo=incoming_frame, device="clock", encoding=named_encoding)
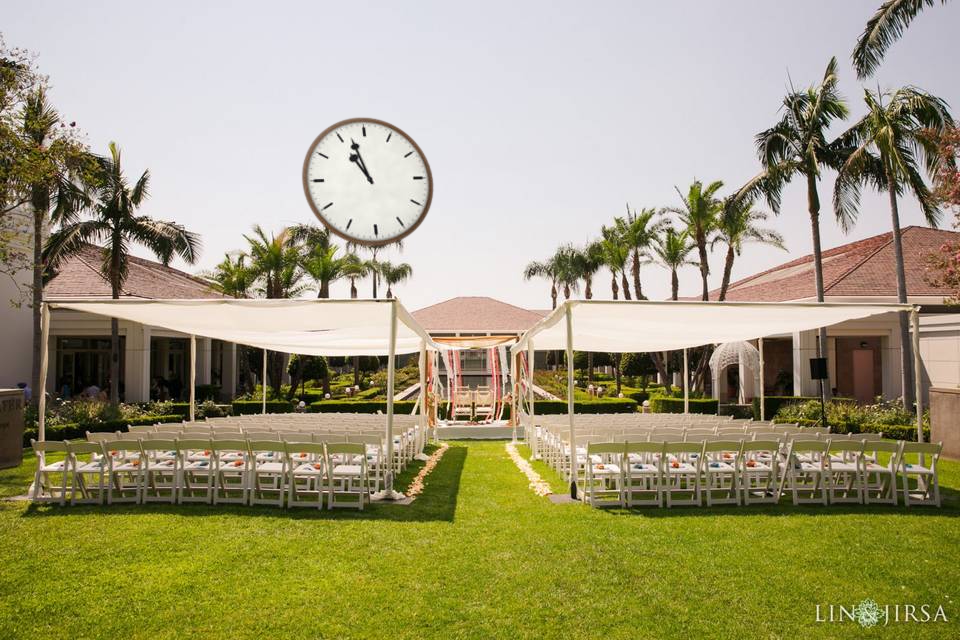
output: h=10 m=57
